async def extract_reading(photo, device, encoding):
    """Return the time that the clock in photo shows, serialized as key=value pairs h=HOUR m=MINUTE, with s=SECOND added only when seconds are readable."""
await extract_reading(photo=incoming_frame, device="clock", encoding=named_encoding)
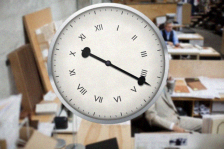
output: h=10 m=22
